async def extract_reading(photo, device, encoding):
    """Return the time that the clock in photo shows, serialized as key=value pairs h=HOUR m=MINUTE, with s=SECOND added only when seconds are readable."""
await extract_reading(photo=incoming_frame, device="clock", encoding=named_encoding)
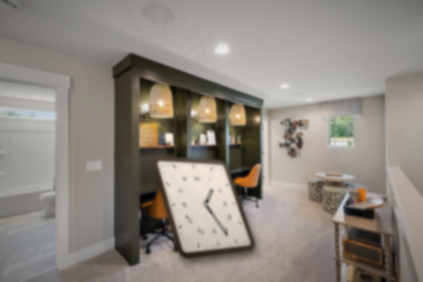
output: h=1 m=26
